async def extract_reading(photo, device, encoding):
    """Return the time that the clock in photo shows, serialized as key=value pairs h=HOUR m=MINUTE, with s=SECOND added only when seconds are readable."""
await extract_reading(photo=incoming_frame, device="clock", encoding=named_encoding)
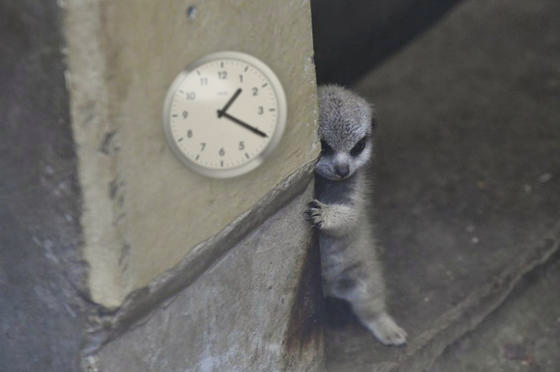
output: h=1 m=20
